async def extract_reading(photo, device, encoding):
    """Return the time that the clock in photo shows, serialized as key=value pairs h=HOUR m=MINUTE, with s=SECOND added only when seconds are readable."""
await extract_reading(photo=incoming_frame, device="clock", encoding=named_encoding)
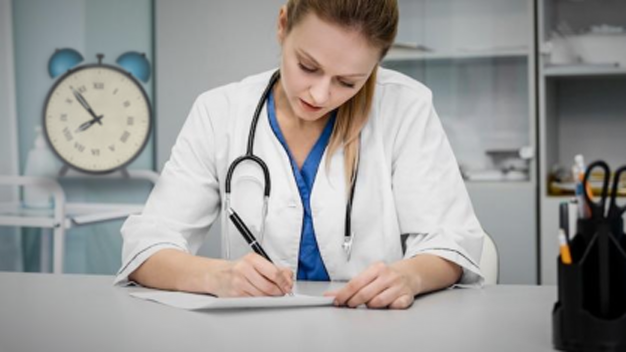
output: h=7 m=53
